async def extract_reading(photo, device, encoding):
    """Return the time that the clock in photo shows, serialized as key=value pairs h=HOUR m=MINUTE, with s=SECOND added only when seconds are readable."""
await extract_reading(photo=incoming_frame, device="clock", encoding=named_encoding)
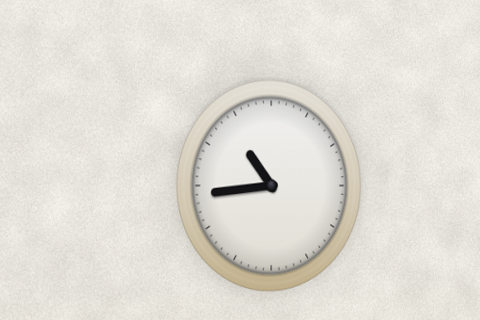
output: h=10 m=44
